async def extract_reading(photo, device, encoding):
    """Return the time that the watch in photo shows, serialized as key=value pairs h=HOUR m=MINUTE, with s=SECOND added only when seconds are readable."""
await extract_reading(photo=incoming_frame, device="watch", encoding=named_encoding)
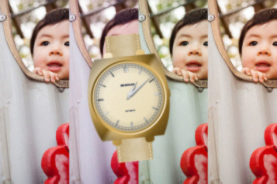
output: h=1 m=9
